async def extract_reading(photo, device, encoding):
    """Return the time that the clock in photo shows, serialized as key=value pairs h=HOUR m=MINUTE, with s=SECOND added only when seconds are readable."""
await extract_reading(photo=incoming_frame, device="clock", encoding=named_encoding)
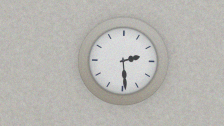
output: h=2 m=29
